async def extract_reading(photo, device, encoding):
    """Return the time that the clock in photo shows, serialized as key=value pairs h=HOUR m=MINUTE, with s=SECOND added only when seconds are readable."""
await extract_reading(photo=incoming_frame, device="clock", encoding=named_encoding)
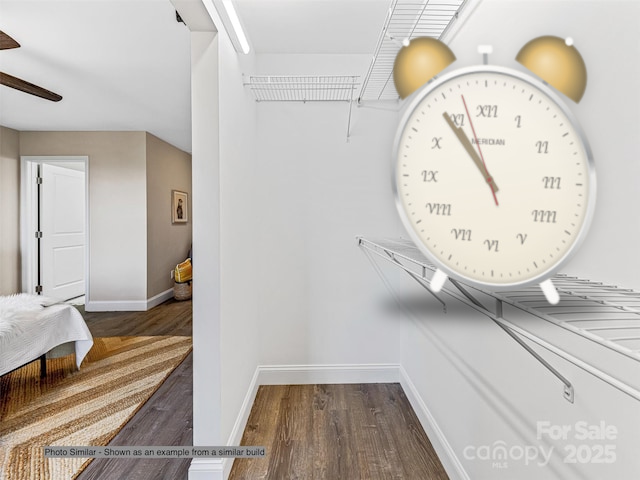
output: h=10 m=53 s=57
